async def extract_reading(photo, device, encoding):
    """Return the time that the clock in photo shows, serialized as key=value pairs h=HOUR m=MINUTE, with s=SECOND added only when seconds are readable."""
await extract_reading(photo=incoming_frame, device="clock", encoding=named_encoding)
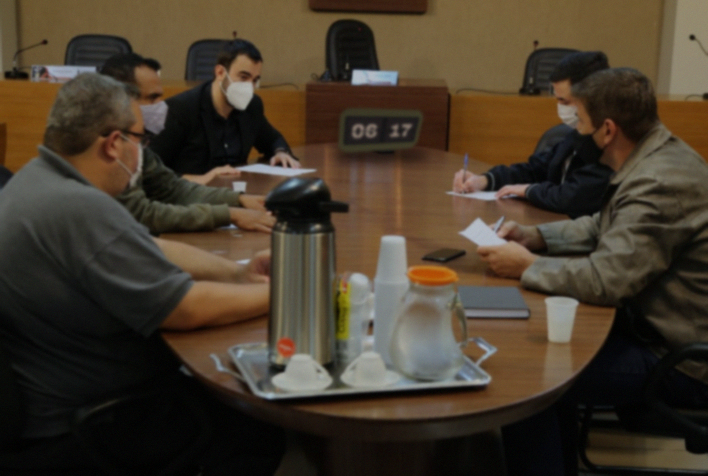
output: h=6 m=17
